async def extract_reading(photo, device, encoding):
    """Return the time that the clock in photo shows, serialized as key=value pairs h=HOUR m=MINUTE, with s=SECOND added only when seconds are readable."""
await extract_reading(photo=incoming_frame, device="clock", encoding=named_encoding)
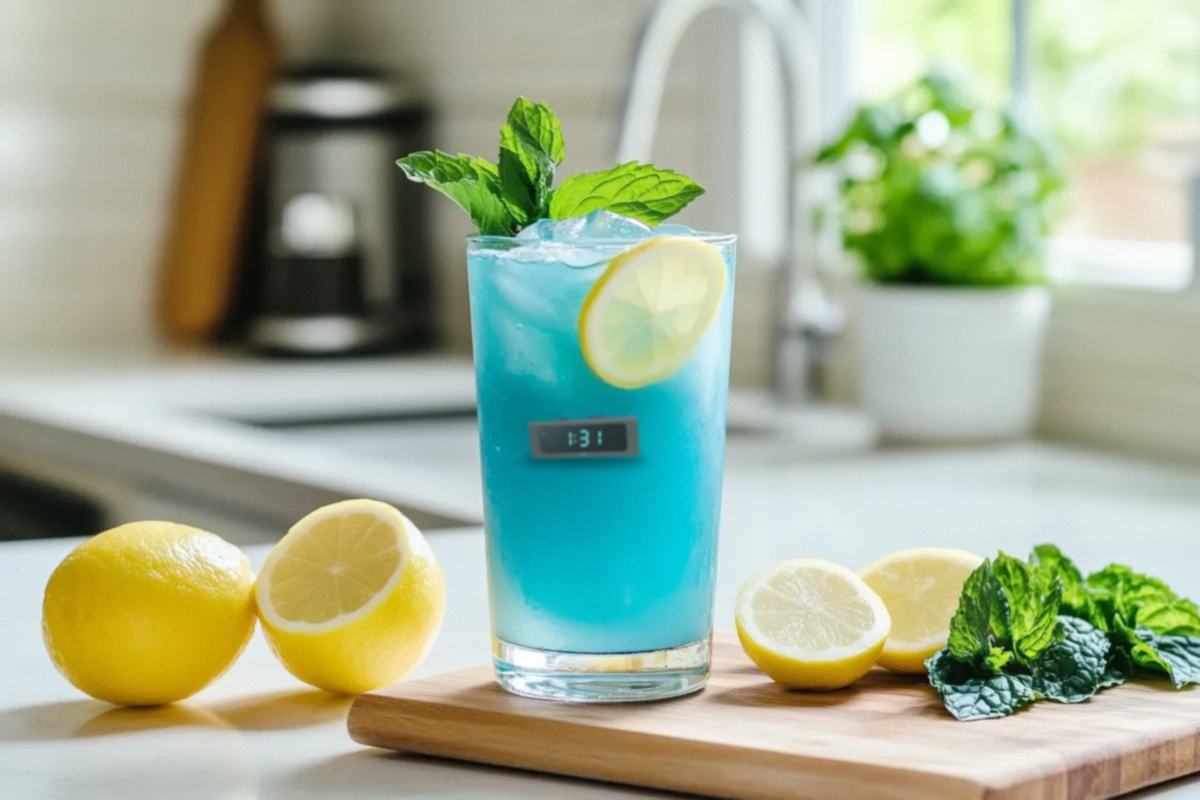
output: h=1 m=31
